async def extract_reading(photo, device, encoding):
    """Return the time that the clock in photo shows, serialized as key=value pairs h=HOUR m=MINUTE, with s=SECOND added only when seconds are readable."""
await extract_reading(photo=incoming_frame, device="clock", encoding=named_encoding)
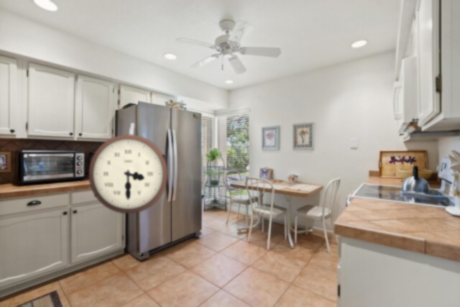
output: h=3 m=30
